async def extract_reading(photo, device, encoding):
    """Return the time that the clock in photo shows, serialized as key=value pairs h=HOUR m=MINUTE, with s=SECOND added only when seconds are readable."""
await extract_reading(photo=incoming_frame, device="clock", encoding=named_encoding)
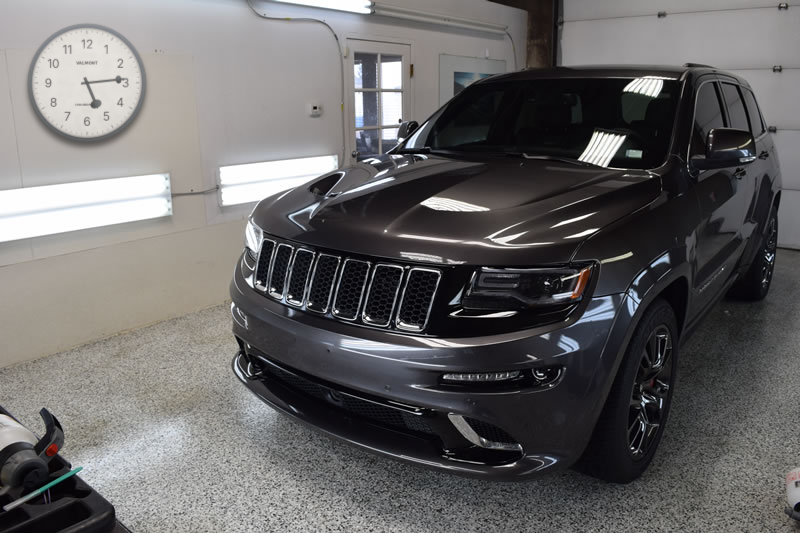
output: h=5 m=14
